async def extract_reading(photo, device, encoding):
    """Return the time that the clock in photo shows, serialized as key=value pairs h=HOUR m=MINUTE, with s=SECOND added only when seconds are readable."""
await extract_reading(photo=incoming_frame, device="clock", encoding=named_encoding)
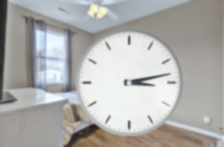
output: h=3 m=13
